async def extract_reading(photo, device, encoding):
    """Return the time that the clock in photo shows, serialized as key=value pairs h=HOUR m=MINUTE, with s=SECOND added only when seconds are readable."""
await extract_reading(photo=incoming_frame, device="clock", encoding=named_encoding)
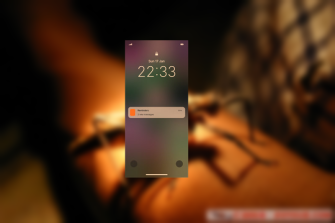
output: h=22 m=33
